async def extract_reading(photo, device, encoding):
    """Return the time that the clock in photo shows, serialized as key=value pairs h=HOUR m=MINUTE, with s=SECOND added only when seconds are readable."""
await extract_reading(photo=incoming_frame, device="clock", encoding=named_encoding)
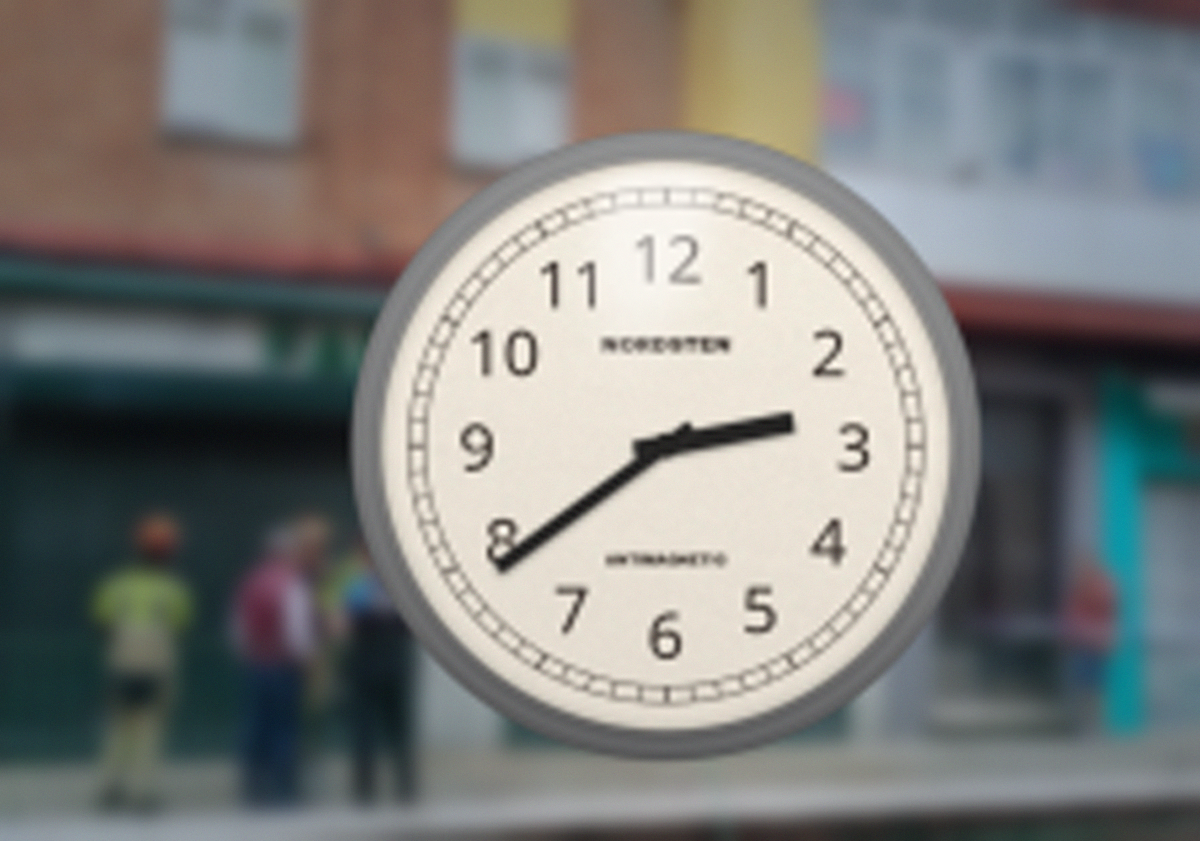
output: h=2 m=39
